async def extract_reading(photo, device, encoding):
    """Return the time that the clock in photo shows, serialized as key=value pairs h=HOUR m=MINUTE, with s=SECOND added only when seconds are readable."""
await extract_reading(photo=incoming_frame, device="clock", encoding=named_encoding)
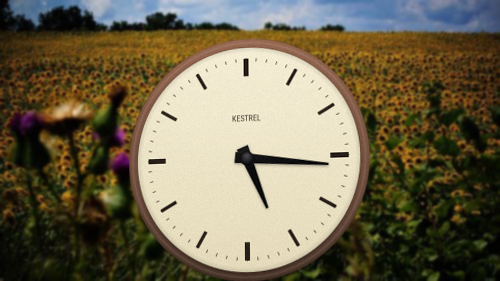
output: h=5 m=16
